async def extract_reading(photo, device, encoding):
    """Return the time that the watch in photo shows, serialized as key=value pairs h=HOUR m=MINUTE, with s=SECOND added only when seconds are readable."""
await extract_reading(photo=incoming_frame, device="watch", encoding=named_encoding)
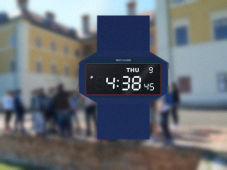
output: h=4 m=38 s=45
